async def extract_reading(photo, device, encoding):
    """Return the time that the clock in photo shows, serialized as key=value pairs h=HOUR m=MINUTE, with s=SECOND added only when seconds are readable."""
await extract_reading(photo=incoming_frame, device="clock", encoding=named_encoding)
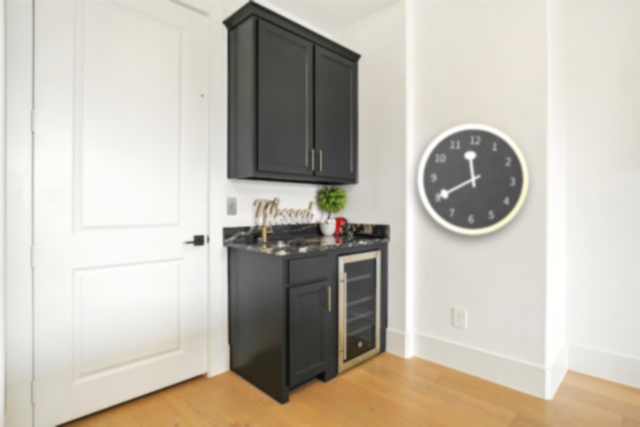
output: h=11 m=40
